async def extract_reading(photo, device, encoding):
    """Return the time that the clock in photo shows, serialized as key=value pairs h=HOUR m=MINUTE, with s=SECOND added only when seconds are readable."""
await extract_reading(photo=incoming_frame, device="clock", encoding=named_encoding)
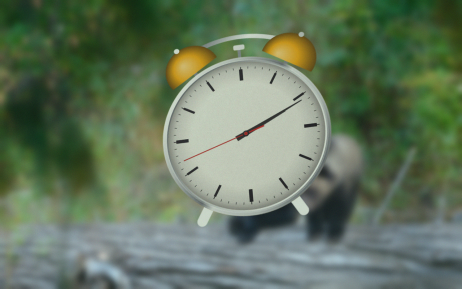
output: h=2 m=10 s=42
